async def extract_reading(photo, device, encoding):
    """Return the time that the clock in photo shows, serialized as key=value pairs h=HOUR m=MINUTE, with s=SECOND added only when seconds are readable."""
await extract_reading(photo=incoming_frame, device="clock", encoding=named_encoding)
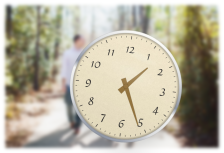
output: h=1 m=26
